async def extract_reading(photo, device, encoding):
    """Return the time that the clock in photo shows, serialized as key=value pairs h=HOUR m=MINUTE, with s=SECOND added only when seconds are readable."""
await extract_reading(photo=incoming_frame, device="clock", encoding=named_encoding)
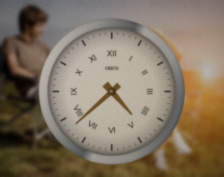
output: h=4 m=38
